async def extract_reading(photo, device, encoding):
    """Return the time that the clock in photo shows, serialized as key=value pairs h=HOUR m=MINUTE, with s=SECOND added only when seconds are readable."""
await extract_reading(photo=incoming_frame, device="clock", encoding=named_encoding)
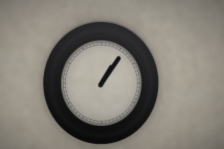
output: h=1 m=6
